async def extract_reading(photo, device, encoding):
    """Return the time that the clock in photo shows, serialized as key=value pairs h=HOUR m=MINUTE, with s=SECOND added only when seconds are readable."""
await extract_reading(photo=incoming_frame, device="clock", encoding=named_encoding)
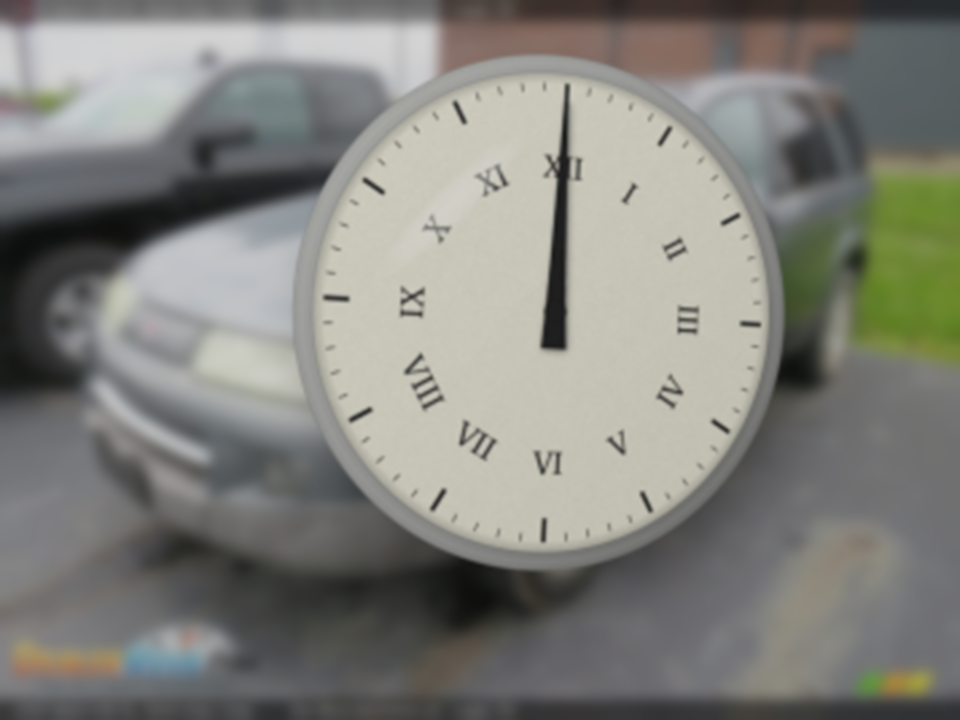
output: h=12 m=0
